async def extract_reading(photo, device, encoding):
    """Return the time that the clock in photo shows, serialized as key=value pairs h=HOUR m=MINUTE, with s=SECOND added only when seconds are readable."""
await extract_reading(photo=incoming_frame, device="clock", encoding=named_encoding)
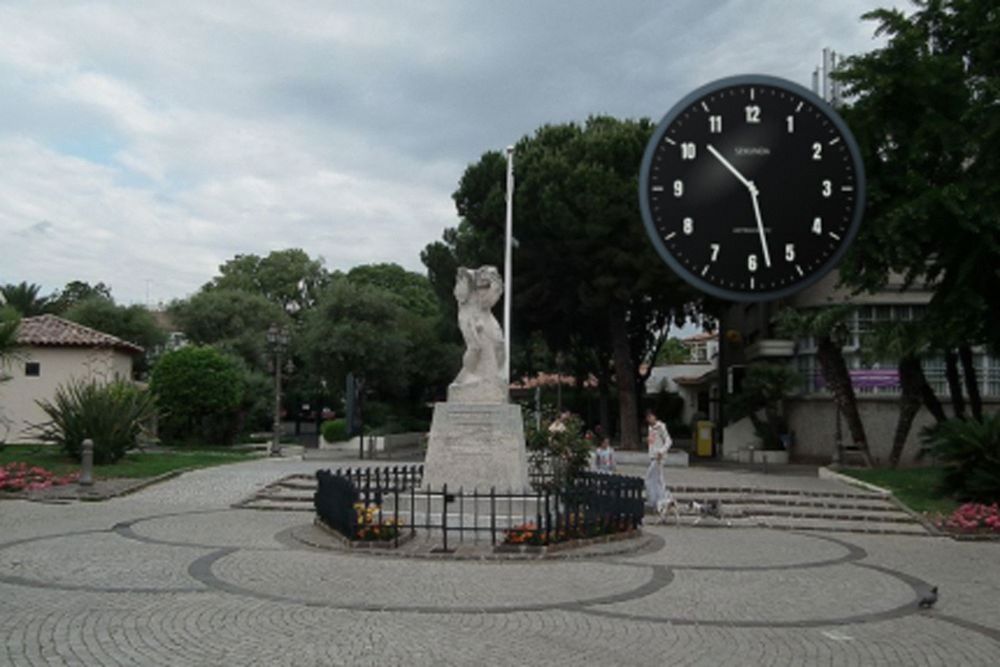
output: h=10 m=28
